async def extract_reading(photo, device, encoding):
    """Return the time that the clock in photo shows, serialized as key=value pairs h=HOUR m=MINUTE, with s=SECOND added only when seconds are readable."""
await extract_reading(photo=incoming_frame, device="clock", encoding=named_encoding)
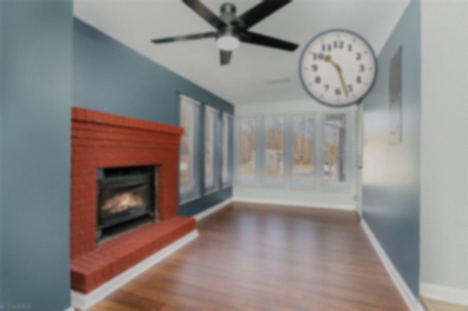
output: h=10 m=27
